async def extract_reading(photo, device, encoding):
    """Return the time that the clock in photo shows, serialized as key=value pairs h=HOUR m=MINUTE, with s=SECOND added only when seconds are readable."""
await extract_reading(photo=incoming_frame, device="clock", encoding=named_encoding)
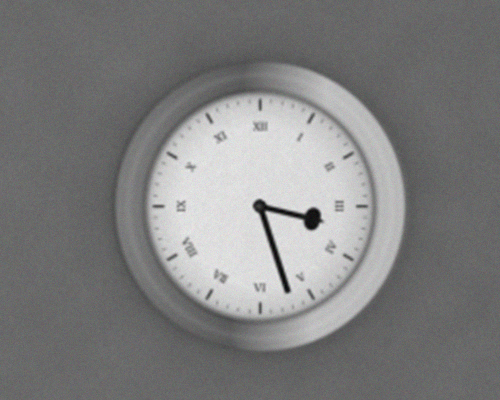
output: h=3 m=27
